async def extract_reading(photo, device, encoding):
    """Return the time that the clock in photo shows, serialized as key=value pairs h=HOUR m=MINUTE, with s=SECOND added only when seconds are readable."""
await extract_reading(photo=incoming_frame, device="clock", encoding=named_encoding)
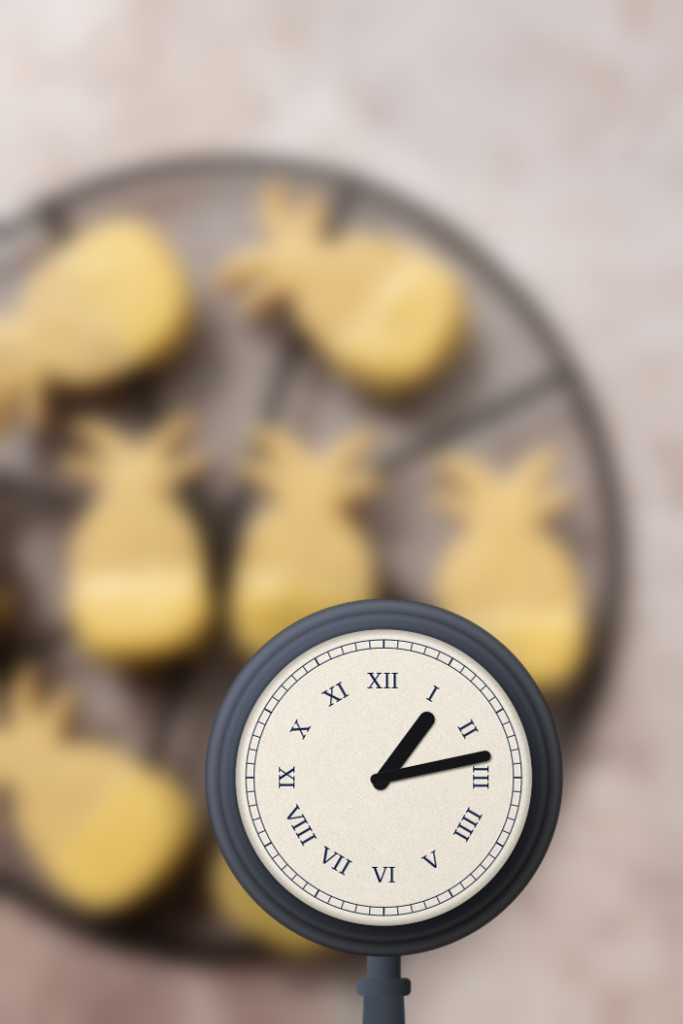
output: h=1 m=13
